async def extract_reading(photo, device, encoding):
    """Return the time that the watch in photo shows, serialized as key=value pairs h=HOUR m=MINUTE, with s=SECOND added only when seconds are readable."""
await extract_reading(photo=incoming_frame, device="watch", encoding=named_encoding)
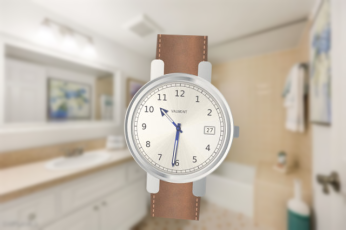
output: h=10 m=31
